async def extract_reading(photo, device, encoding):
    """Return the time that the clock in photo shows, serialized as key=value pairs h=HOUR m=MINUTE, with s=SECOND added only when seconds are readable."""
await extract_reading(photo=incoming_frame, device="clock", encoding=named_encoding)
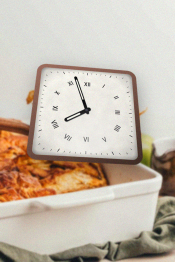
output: h=7 m=57
